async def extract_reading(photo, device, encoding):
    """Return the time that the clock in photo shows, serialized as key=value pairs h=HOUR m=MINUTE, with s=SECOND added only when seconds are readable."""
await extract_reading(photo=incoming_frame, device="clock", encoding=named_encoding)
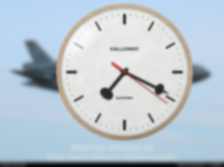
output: h=7 m=19 s=21
